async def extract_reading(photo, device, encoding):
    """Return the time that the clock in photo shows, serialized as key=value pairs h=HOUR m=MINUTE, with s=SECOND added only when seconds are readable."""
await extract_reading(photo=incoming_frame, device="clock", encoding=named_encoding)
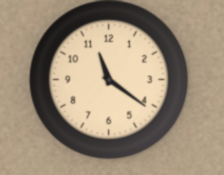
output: h=11 m=21
